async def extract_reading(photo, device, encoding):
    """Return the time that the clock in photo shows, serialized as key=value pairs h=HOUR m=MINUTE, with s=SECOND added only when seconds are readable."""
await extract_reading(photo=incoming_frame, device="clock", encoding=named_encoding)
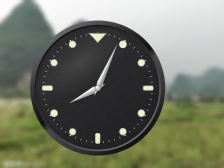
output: h=8 m=4
